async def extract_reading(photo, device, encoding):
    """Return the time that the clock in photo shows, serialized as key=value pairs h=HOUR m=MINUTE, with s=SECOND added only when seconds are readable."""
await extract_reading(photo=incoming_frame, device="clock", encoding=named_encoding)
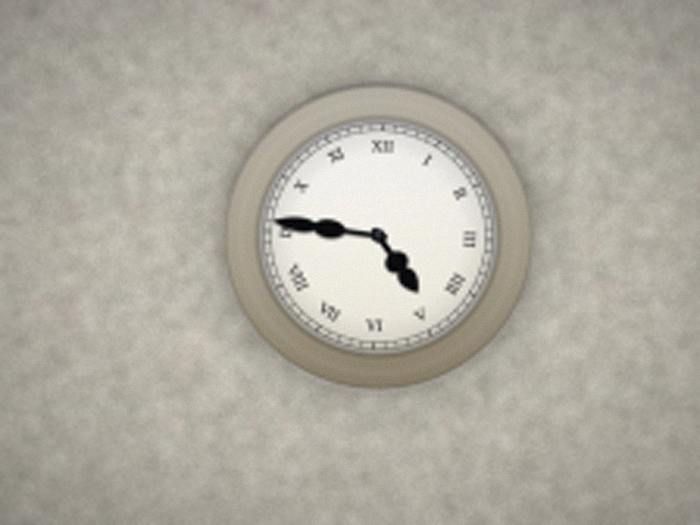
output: h=4 m=46
